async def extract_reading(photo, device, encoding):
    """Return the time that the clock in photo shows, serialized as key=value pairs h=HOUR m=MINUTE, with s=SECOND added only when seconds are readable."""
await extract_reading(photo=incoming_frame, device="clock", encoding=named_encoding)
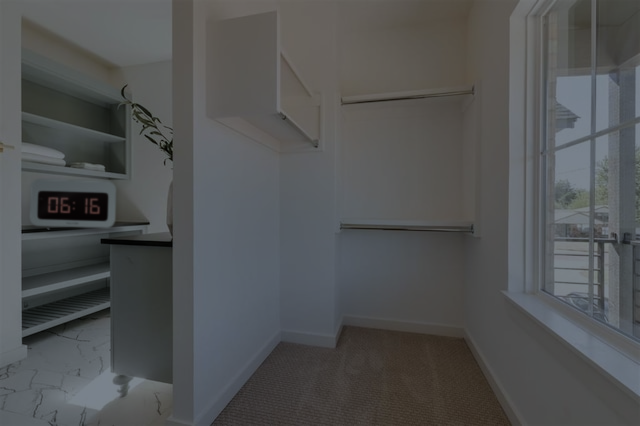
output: h=6 m=16
